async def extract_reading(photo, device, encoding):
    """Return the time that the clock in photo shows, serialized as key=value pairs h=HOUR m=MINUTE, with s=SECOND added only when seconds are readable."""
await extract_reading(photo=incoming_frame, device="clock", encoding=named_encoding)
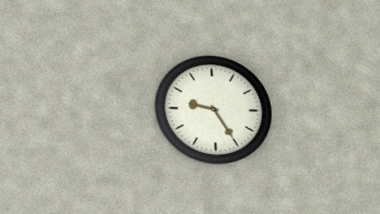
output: h=9 m=25
